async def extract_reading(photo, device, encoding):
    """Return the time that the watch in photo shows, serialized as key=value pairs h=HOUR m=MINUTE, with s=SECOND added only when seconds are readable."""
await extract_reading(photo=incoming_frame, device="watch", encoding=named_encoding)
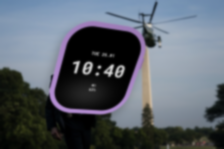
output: h=10 m=40
